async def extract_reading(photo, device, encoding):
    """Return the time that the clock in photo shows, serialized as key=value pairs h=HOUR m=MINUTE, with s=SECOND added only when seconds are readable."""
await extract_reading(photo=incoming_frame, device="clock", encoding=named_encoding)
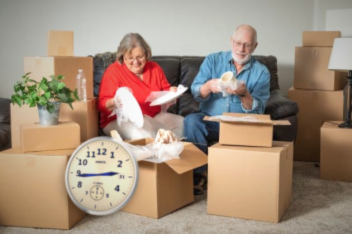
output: h=2 m=44
